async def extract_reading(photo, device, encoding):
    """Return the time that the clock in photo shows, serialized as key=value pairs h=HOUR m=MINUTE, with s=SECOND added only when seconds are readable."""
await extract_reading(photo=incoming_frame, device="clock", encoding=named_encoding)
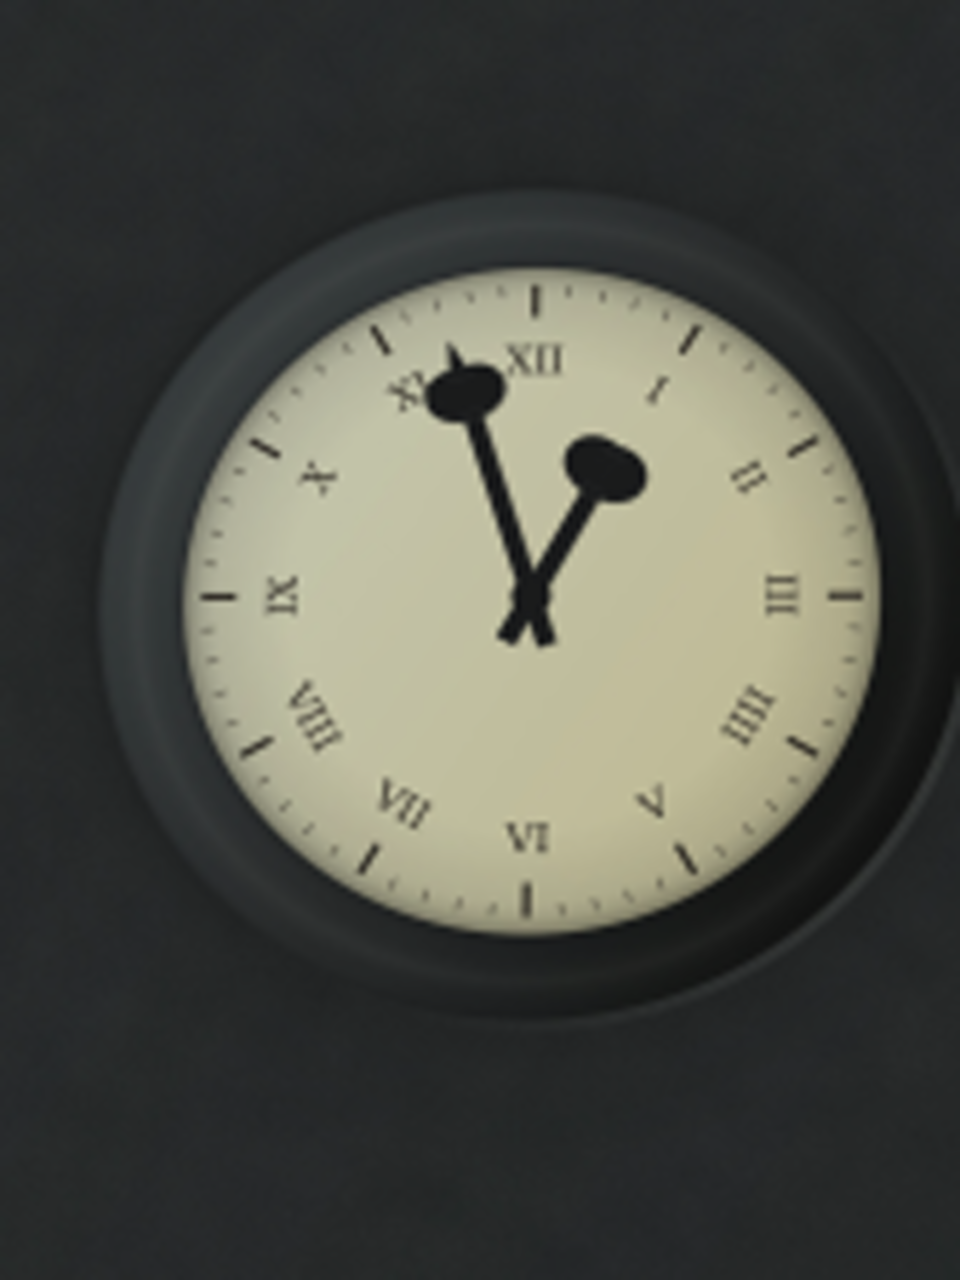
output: h=12 m=57
